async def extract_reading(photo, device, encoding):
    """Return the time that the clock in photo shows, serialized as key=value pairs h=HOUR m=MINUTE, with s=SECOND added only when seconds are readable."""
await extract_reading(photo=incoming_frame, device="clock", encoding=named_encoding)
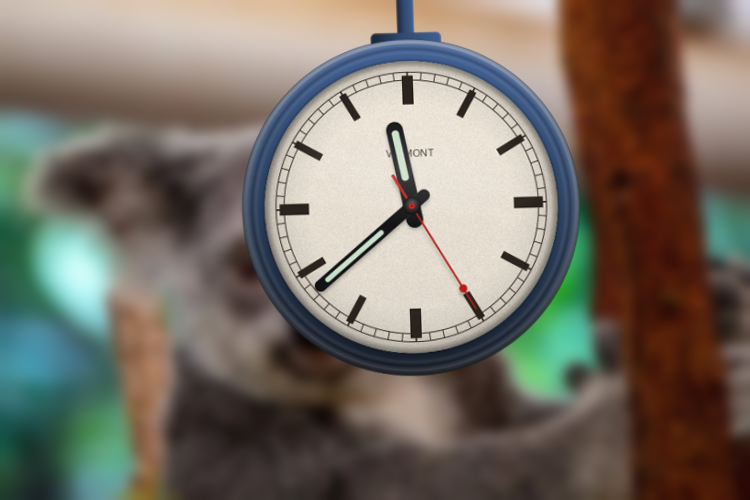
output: h=11 m=38 s=25
